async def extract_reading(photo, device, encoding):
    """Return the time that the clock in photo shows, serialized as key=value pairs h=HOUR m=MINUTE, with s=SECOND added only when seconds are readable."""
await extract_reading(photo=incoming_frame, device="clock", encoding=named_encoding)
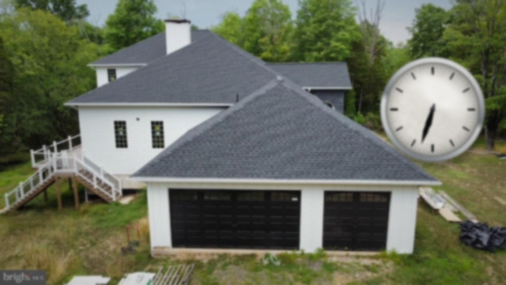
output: h=6 m=33
